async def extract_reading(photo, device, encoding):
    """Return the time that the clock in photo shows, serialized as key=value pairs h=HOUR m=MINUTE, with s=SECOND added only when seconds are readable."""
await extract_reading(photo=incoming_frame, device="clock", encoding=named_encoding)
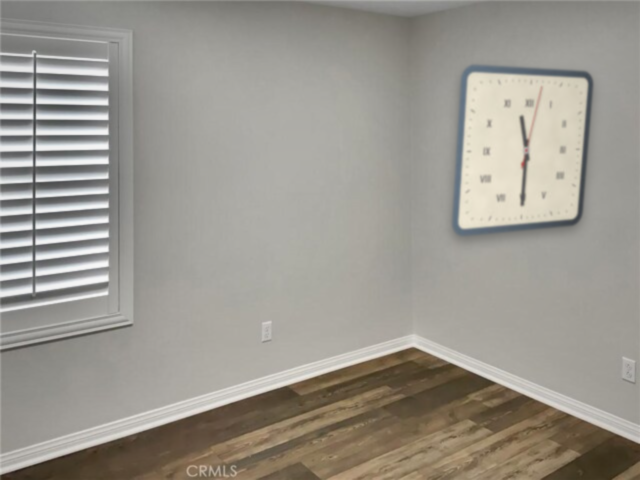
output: h=11 m=30 s=2
